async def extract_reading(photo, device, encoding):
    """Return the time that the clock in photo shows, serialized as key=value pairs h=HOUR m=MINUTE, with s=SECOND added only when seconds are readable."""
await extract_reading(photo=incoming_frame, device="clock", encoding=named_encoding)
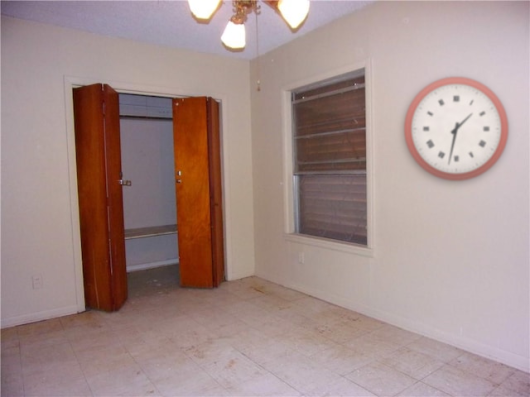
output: h=1 m=32
